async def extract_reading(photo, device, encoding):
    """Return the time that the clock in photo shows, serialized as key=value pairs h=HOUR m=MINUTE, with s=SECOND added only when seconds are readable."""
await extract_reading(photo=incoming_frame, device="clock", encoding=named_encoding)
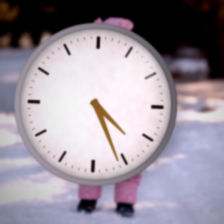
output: h=4 m=26
